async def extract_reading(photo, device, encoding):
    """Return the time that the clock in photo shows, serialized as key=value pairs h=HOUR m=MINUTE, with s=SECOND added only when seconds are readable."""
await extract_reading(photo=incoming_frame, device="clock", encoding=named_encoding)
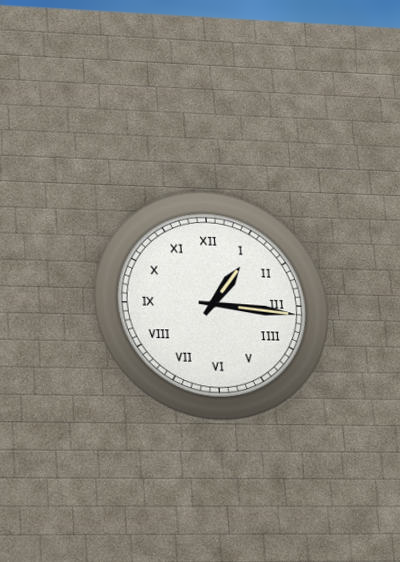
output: h=1 m=16
